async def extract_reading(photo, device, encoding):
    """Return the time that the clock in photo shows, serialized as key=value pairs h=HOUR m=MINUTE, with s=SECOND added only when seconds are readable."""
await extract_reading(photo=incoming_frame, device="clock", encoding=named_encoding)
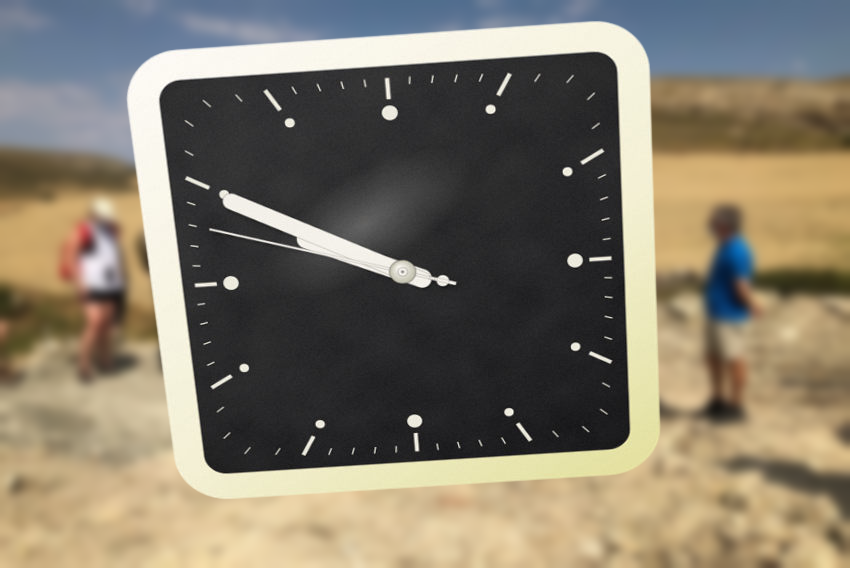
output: h=9 m=49 s=48
